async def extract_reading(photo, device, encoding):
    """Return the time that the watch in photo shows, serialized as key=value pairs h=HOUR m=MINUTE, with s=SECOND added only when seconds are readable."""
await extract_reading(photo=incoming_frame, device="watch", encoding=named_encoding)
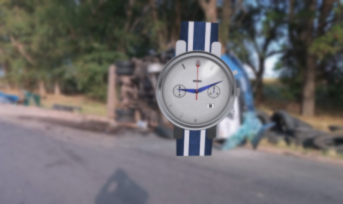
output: h=9 m=11
